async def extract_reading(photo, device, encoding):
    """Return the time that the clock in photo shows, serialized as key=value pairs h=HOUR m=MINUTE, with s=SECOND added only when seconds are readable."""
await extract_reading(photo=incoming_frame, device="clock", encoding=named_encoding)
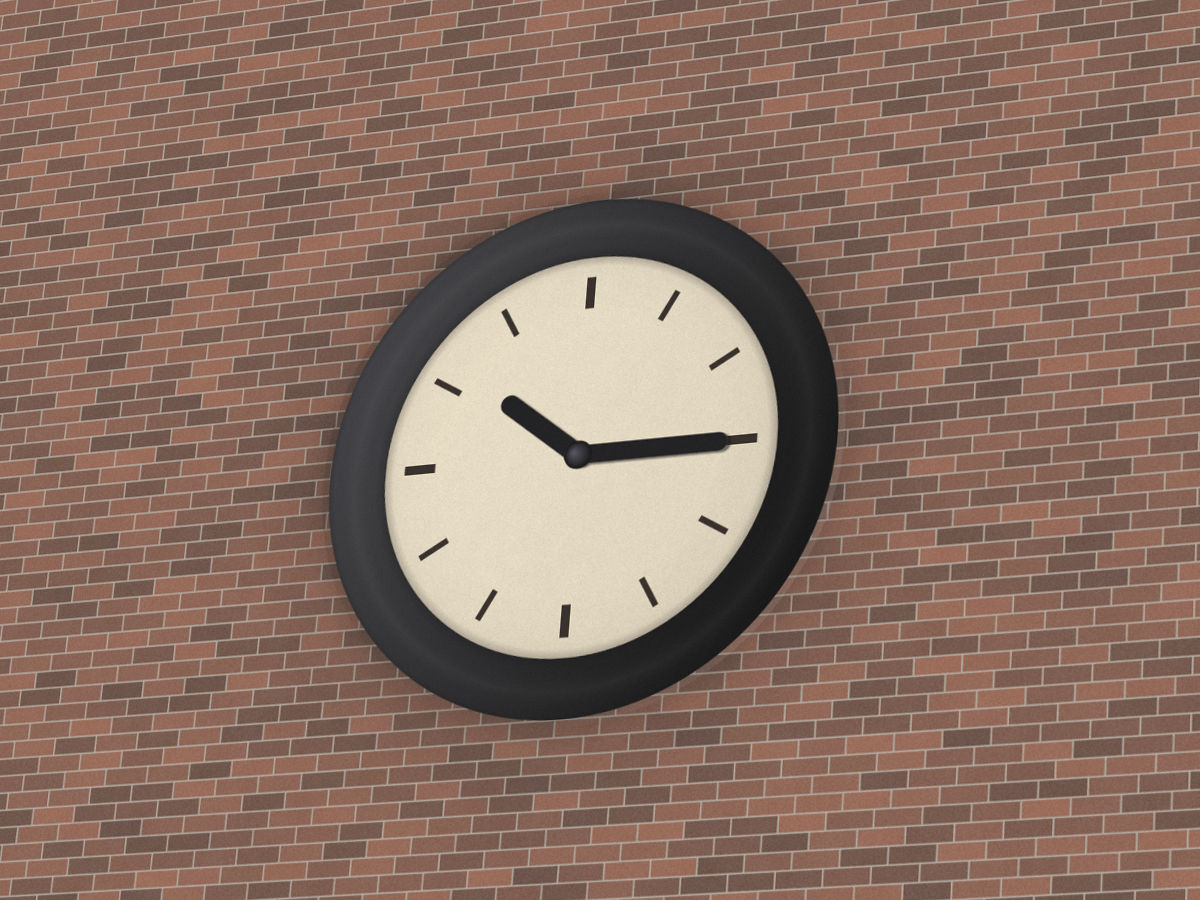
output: h=10 m=15
